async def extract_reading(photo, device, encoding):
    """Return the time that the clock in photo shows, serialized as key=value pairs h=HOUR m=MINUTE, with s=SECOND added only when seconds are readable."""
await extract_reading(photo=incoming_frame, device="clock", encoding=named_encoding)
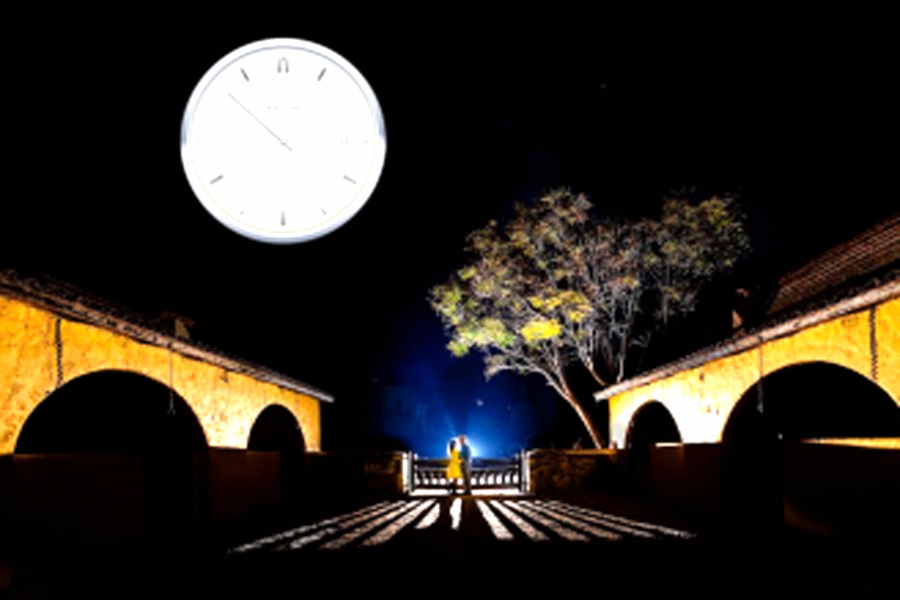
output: h=1 m=52
